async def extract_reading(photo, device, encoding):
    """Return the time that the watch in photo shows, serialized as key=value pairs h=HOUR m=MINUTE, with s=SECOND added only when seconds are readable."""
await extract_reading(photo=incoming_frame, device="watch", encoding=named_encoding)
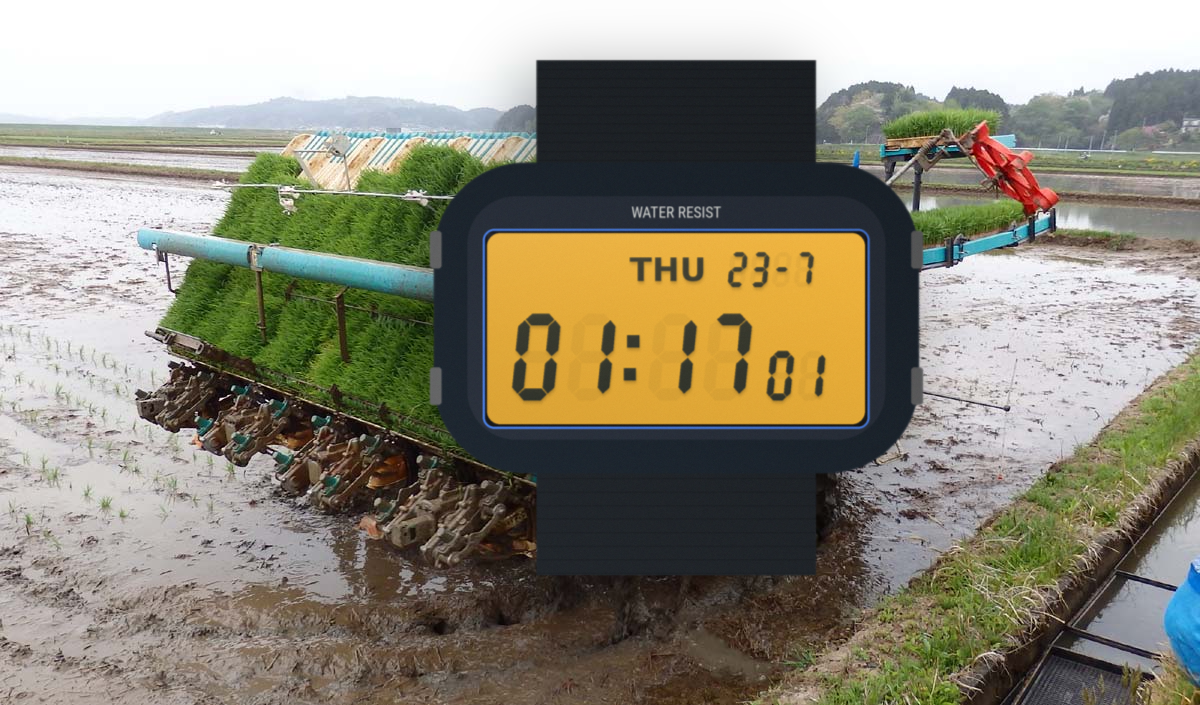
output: h=1 m=17 s=1
